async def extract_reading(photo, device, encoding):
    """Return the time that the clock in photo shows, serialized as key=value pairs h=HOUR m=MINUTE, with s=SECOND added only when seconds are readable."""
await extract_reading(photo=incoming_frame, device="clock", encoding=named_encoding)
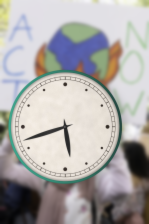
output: h=5 m=42
